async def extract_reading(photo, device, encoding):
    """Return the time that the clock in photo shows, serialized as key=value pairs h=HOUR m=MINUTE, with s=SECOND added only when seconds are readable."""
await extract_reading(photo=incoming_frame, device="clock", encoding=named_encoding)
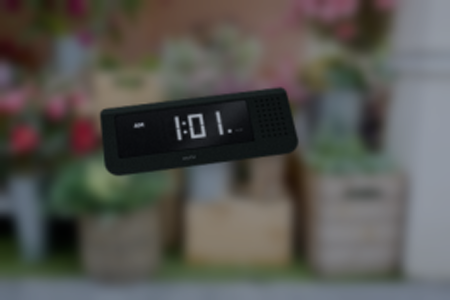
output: h=1 m=1
